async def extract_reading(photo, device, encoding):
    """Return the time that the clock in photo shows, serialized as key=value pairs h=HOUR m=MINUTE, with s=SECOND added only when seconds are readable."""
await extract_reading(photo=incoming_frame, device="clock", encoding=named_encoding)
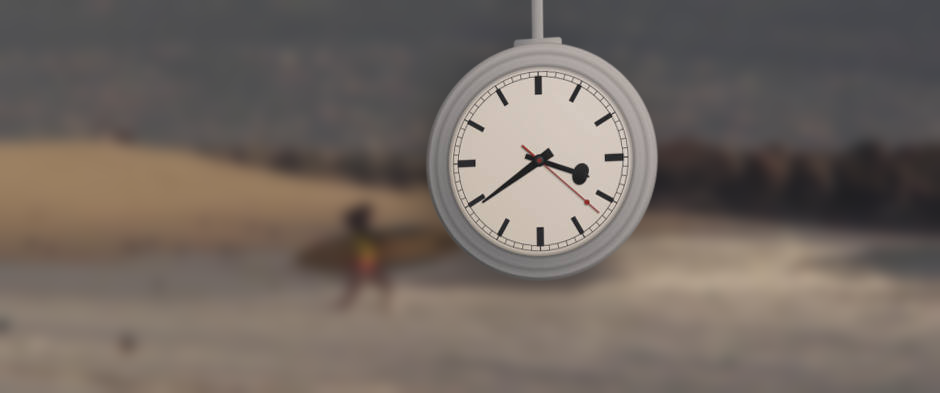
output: h=3 m=39 s=22
